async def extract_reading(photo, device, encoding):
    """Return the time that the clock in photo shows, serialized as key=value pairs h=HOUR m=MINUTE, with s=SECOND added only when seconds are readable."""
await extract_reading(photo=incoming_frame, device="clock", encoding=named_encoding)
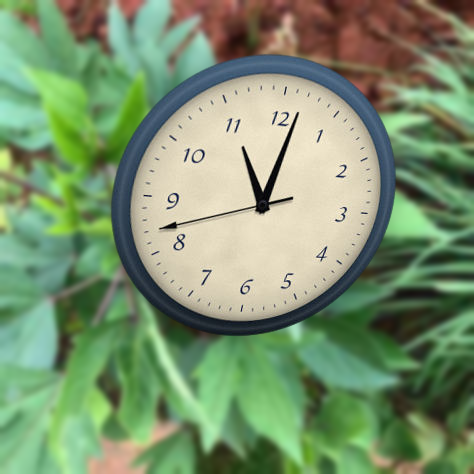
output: h=11 m=1 s=42
